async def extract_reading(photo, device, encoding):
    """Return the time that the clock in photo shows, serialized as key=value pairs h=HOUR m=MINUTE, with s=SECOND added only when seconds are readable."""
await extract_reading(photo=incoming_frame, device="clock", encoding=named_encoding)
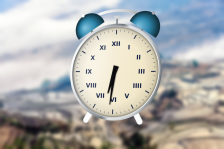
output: h=6 m=31
